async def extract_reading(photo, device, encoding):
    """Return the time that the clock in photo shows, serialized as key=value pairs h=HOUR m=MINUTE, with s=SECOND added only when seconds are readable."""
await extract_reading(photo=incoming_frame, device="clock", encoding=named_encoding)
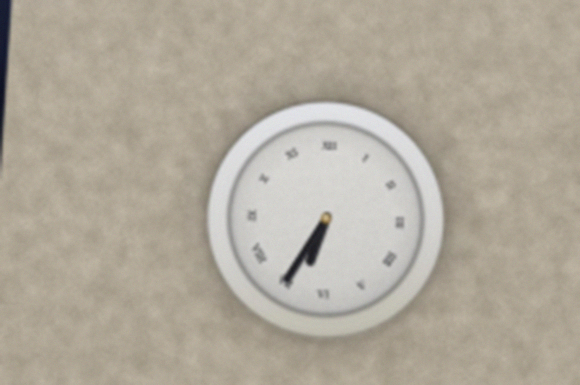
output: h=6 m=35
